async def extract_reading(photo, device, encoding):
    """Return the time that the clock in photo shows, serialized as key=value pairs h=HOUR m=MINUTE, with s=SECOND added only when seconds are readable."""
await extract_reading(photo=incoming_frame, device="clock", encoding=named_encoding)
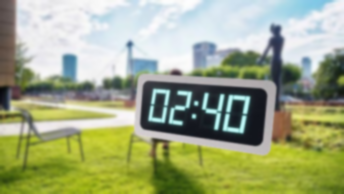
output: h=2 m=40
